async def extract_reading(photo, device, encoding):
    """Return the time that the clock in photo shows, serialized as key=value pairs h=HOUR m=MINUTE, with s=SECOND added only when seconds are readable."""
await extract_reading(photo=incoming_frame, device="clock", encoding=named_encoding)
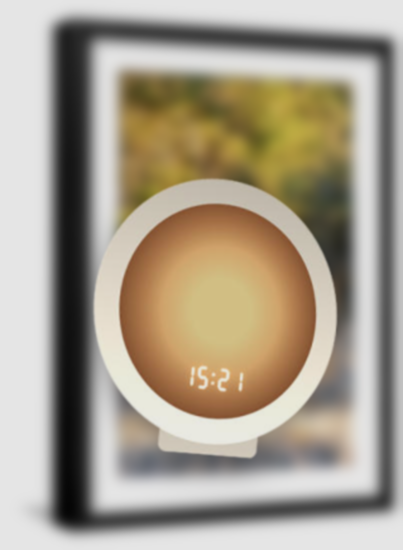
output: h=15 m=21
